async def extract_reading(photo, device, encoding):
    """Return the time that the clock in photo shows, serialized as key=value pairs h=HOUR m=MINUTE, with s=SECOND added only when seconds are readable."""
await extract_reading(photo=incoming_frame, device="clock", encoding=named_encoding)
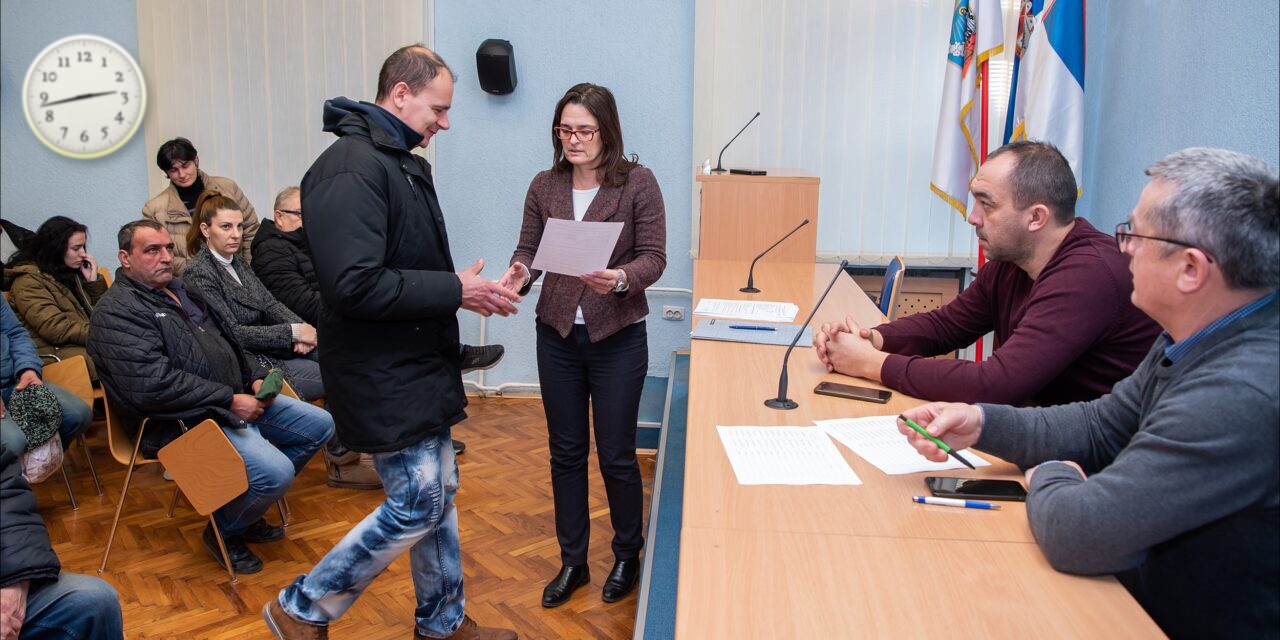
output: h=2 m=43
